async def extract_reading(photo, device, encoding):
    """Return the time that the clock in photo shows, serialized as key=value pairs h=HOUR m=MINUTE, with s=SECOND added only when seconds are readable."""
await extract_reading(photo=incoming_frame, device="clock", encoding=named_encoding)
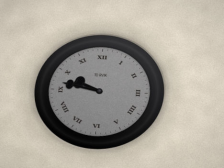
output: h=9 m=47
